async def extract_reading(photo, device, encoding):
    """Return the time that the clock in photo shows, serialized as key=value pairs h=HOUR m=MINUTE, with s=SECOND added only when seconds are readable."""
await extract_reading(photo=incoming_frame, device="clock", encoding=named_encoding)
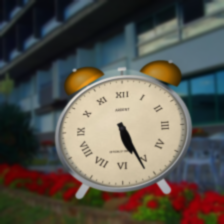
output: h=5 m=26
